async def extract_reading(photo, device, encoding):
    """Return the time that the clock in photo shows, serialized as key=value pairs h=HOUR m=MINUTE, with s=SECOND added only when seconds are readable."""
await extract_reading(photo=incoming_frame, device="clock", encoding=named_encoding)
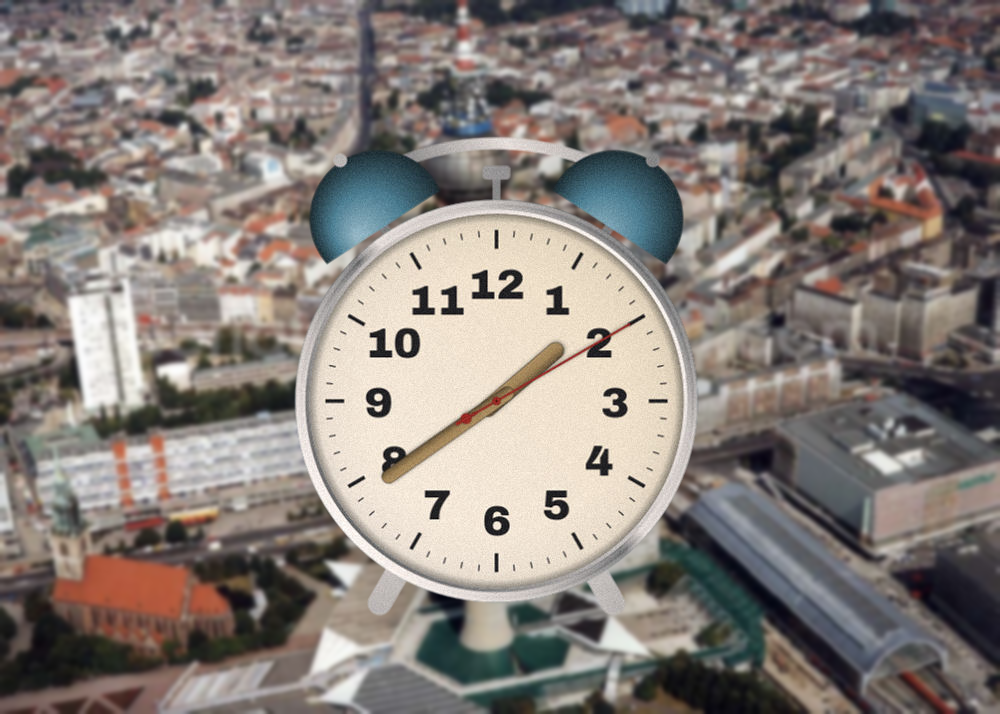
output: h=1 m=39 s=10
